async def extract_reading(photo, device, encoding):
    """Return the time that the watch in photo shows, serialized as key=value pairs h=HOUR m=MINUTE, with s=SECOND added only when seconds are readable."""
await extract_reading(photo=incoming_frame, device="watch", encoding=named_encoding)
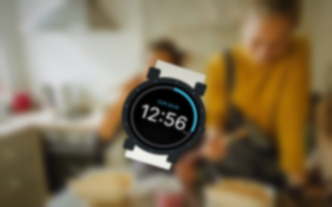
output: h=12 m=56
